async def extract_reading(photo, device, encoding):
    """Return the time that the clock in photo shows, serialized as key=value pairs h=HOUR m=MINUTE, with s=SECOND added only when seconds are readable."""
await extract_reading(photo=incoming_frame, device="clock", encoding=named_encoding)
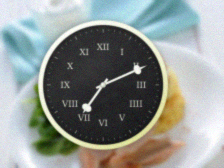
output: h=7 m=11
